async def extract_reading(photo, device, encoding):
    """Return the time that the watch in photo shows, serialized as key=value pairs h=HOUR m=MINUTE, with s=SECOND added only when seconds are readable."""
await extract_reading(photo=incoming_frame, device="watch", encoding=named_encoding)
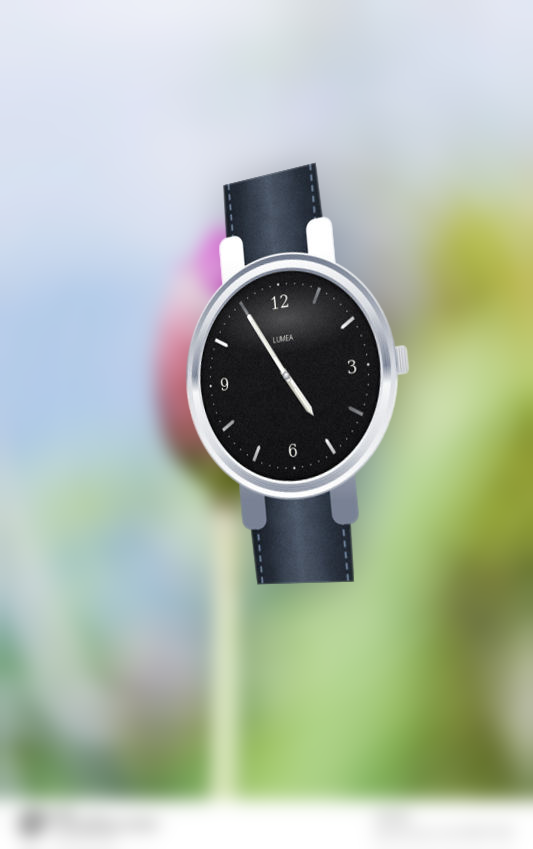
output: h=4 m=55
